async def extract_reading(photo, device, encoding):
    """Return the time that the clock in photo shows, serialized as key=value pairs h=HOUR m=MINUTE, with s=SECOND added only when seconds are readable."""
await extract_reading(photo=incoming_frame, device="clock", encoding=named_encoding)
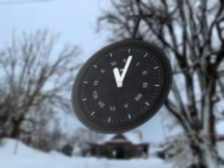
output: h=11 m=1
